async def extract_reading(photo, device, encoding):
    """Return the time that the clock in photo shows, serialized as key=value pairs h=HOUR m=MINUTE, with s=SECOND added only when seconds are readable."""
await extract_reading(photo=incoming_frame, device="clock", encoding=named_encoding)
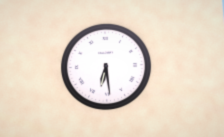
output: h=6 m=29
